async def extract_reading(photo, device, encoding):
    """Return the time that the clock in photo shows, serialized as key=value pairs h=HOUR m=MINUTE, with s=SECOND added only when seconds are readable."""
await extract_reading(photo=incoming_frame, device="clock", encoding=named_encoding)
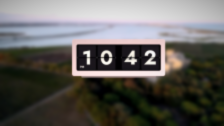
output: h=10 m=42
